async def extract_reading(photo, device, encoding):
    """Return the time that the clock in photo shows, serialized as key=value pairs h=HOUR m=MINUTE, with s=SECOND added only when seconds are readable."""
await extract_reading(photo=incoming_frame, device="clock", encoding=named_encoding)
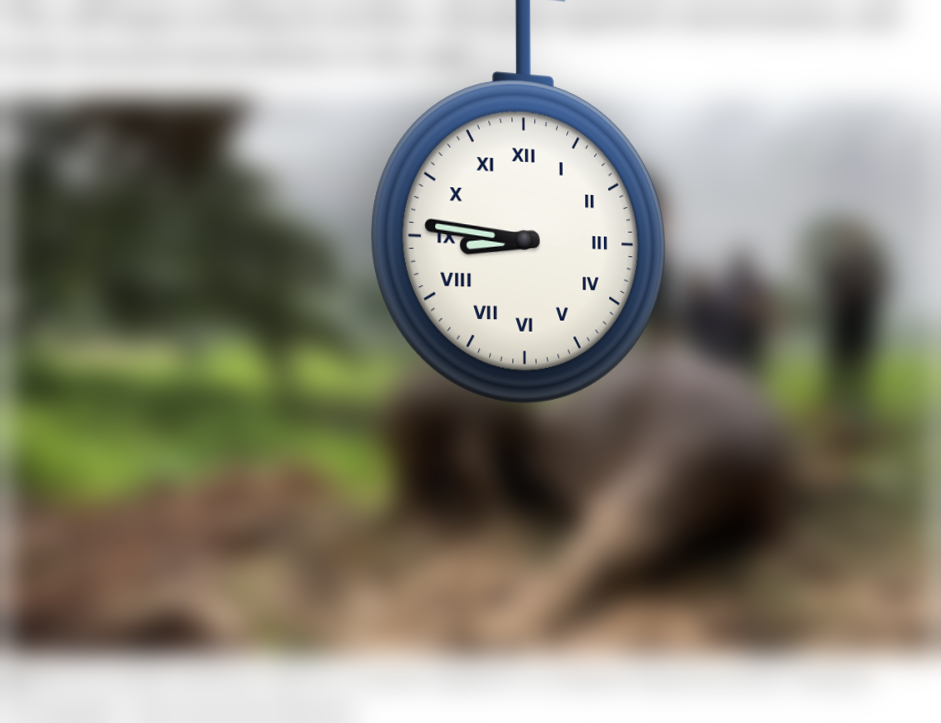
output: h=8 m=46
